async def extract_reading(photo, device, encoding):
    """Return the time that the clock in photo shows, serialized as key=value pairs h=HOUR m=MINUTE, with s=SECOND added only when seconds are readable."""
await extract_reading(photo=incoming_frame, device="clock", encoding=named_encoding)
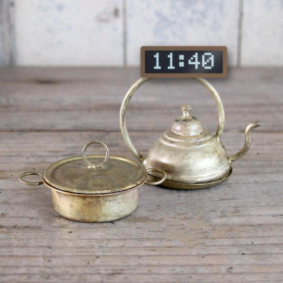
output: h=11 m=40
